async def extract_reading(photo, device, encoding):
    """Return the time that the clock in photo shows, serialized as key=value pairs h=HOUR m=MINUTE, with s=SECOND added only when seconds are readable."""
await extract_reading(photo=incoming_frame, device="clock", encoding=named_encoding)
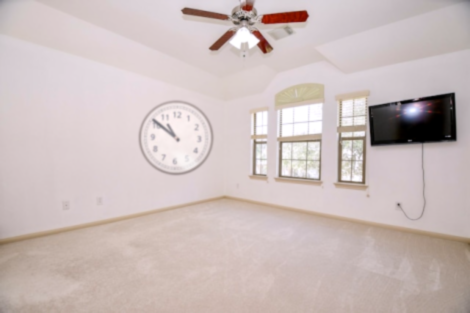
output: h=10 m=51
